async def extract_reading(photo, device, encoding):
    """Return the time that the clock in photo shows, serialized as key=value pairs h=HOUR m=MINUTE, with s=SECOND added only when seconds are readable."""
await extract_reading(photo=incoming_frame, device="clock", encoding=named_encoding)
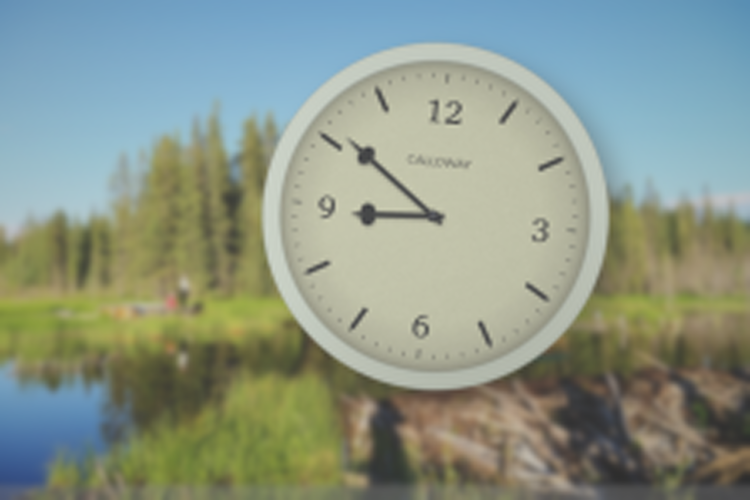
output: h=8 m=51
